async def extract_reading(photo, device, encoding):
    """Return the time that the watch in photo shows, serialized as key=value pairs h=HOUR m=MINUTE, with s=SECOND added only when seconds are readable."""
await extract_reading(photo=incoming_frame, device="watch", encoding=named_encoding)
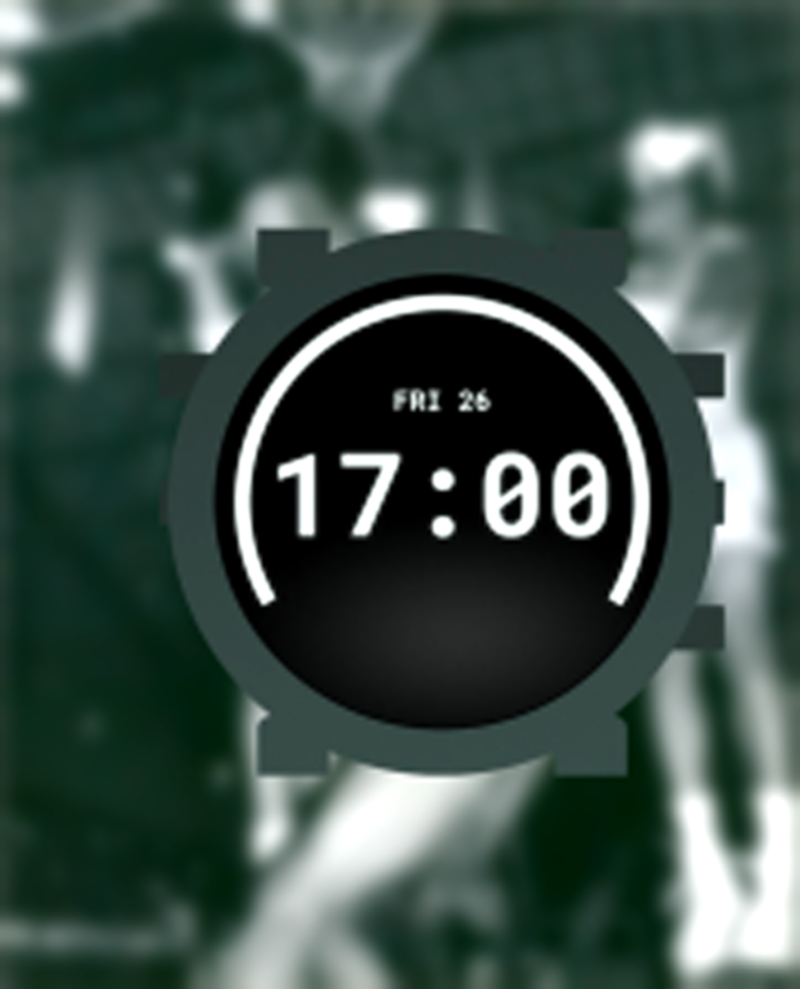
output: h=17 m=0
